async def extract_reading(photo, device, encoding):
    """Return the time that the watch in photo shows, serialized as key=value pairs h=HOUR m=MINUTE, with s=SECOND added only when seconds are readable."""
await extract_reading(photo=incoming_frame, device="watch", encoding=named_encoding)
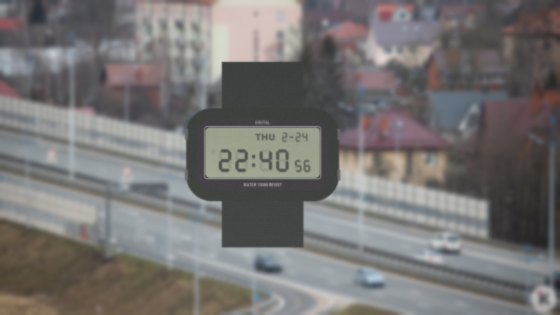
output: h=22 m=40 s=56
